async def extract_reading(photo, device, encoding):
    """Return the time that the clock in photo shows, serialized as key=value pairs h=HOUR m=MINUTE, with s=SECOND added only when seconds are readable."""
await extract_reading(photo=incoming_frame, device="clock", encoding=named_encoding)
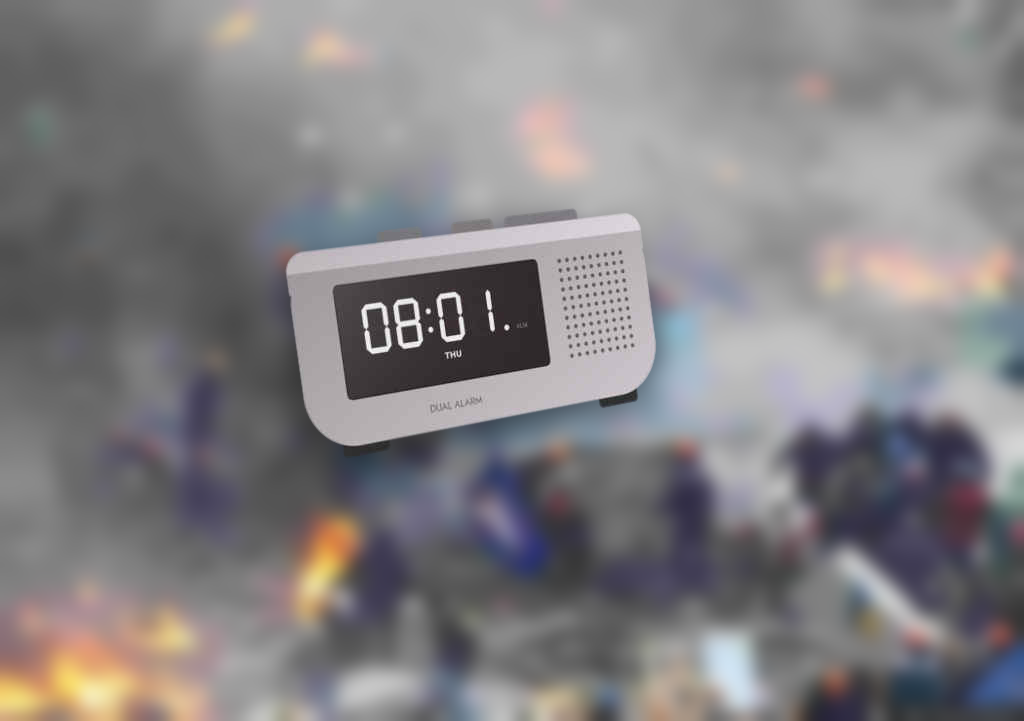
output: h=8 m=1
